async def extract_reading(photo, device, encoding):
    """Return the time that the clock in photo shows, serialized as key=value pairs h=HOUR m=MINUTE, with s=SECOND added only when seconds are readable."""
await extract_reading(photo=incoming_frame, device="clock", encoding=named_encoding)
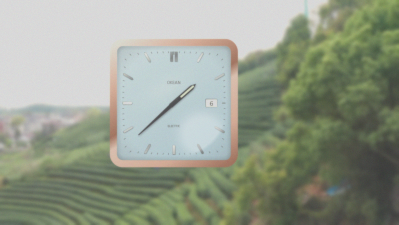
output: h=1 m=38
